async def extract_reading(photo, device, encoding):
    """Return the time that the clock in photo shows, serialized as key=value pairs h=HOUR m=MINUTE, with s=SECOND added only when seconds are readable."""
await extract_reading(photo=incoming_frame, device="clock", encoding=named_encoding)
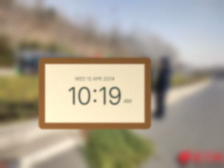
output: h=10 m=19
